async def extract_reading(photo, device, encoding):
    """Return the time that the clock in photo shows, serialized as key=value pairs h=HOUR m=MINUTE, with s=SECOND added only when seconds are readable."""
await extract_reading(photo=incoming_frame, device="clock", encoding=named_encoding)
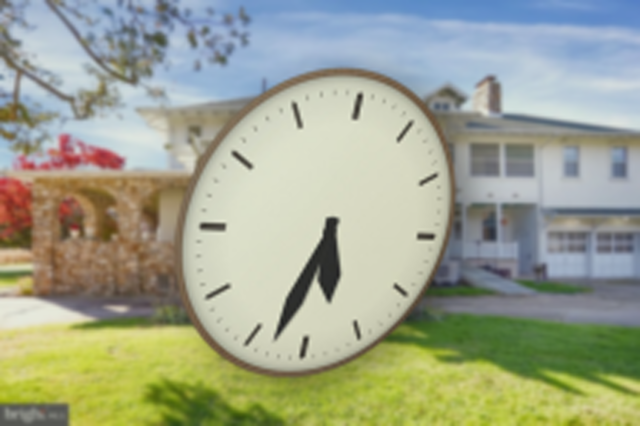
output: h=5 m=33
